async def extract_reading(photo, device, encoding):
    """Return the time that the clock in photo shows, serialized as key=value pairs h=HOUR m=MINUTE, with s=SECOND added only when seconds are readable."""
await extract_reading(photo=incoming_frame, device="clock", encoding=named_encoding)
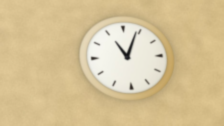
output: h=11 m=4
